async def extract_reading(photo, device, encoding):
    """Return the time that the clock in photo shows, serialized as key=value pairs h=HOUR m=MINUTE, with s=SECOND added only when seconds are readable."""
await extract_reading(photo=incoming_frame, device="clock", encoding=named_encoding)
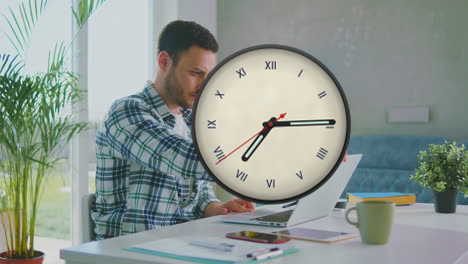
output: h=7 m=14 s=39
